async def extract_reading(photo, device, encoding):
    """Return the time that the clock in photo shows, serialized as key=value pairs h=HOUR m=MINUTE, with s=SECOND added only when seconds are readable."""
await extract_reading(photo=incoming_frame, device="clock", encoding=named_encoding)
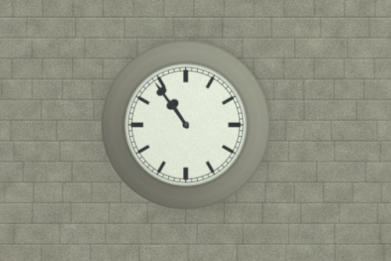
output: h=10 m=54
